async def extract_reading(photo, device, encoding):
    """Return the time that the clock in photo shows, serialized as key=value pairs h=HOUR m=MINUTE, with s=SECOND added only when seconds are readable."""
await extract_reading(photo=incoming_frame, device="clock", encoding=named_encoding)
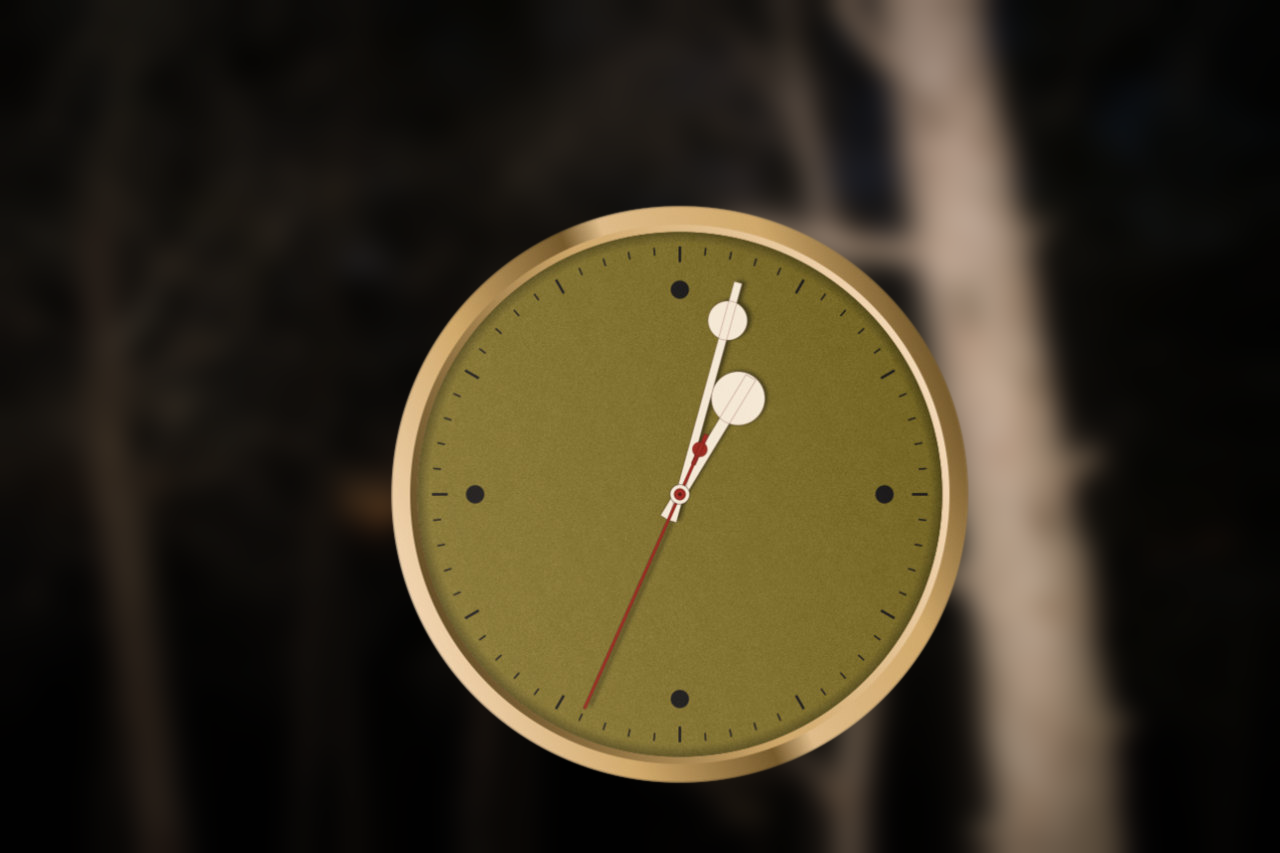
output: h=1 m=2 s=34
